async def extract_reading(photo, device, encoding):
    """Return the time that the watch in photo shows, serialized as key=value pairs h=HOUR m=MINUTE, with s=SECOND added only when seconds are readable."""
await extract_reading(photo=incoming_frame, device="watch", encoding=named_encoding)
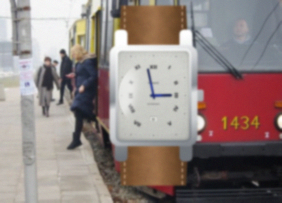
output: h=2 m=58
